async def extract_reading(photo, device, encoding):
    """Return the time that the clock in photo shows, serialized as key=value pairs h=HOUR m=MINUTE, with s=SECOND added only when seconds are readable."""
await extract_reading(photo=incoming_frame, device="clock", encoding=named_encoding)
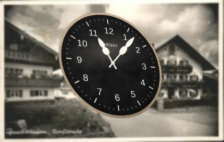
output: h=11 m=7
